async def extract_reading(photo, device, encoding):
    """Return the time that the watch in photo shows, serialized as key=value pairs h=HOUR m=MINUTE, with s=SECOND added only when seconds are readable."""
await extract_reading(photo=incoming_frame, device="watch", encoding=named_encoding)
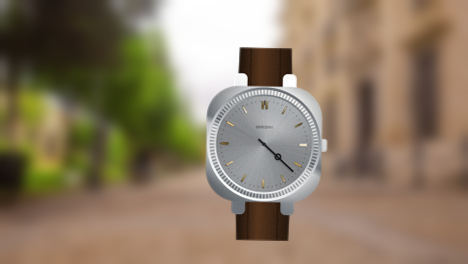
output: h=4 m=22
